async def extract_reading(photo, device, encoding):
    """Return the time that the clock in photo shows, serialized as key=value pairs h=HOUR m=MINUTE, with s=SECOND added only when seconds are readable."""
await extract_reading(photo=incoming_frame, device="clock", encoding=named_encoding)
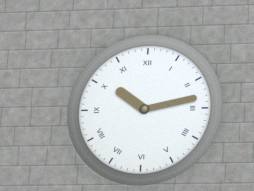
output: h=10 m=13
